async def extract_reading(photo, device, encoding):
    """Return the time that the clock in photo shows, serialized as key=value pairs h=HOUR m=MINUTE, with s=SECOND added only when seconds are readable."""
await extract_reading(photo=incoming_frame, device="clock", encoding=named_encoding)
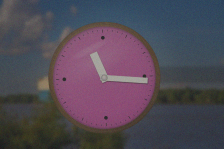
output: h=11 m=16
